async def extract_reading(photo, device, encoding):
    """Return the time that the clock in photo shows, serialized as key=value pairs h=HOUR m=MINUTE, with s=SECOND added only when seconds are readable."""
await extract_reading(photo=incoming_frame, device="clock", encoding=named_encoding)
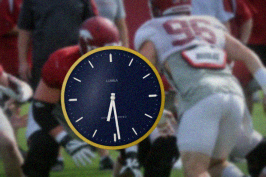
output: h=6 m=29
